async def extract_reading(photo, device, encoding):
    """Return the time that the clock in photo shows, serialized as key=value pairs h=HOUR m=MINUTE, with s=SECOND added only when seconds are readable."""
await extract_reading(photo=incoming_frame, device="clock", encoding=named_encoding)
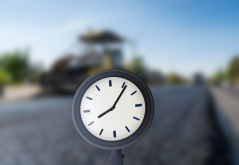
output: h=8 m=6
